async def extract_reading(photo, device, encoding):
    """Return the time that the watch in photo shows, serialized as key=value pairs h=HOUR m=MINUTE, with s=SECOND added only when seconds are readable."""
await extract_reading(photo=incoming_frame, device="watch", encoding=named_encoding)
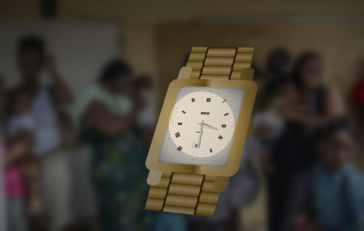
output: h=3 m=29
